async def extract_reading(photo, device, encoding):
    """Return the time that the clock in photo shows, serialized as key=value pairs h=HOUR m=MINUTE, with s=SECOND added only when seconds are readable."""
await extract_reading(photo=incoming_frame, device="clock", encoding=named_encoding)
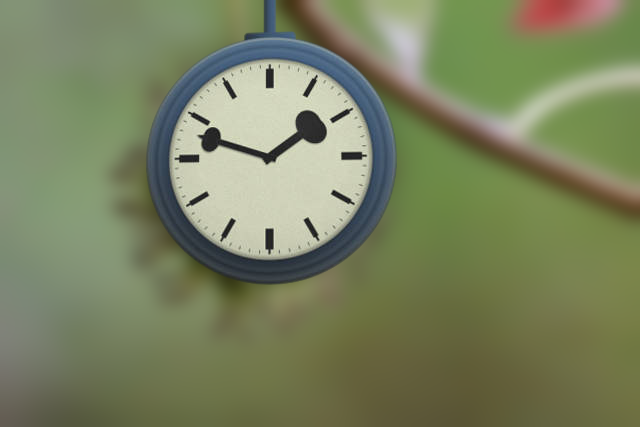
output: h=1 m=48
